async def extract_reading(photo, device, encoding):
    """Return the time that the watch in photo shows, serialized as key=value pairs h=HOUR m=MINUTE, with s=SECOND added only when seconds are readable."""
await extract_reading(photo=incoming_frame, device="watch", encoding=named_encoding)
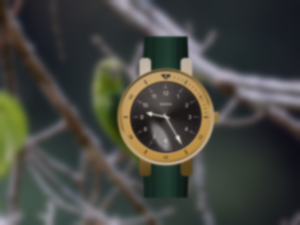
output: h=9 m=25
